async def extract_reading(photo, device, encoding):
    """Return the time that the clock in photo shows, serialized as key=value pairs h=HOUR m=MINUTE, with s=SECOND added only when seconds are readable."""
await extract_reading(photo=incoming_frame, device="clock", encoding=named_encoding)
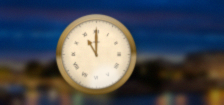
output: h=11 m=0
